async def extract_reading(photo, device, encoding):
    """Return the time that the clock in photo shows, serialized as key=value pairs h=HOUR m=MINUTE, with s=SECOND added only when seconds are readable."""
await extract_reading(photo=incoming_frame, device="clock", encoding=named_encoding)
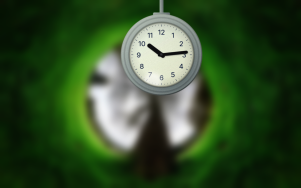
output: h=10 m=14
